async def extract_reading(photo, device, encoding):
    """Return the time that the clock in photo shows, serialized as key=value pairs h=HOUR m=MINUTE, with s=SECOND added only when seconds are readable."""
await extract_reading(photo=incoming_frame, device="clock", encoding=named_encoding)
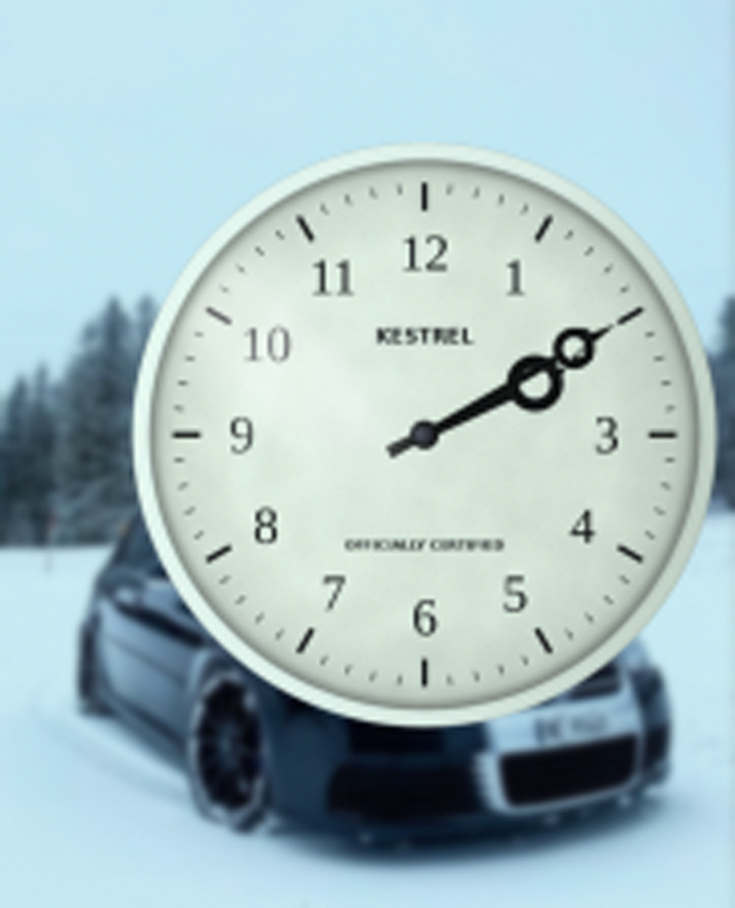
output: h=2 m=10
